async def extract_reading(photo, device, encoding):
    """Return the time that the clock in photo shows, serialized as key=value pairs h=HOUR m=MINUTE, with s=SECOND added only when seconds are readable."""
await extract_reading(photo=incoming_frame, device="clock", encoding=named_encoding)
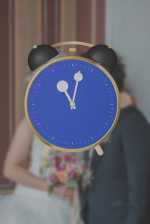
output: h=11 m=2
